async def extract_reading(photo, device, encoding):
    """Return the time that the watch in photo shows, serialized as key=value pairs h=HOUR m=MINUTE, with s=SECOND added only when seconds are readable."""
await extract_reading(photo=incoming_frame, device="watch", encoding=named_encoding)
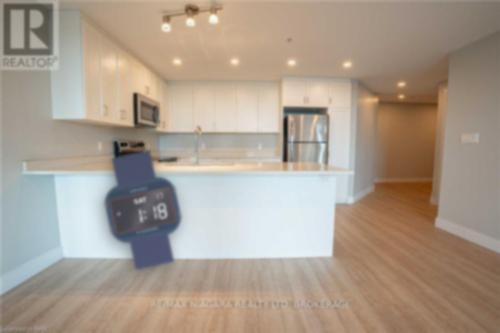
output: h=1 m=18
